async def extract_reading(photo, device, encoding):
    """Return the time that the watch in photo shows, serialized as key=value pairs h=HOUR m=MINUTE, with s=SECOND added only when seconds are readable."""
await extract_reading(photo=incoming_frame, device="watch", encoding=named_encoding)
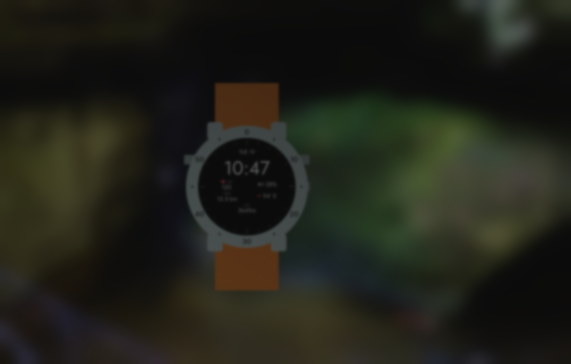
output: h=10 m=47
